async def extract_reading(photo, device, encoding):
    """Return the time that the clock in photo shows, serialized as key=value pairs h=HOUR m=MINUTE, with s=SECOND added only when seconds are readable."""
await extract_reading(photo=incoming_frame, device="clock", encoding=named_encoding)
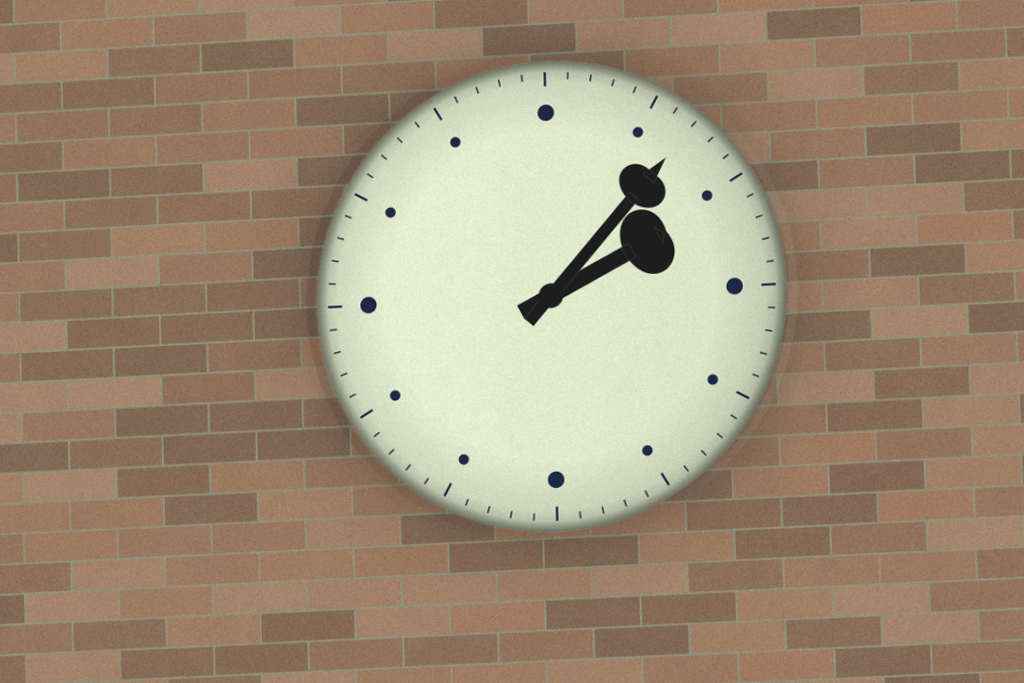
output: h=2 m=7
